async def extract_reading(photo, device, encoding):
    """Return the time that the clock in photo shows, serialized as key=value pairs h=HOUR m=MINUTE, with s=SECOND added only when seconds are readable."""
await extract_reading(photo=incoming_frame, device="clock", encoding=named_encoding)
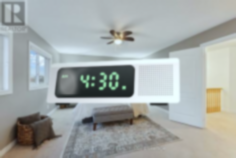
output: h=4 m=30
